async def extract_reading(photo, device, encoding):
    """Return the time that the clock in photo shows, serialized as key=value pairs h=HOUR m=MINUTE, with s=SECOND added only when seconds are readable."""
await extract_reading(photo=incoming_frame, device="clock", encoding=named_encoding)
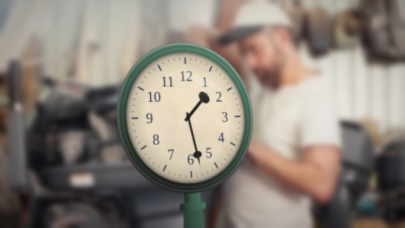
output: h=1 m=28
